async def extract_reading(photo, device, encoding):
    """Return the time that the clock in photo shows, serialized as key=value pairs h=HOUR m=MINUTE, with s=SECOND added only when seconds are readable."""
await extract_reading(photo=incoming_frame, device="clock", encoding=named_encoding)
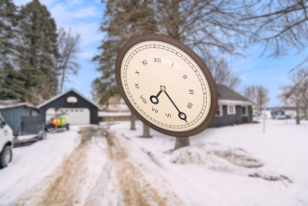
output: h=7 m=25
